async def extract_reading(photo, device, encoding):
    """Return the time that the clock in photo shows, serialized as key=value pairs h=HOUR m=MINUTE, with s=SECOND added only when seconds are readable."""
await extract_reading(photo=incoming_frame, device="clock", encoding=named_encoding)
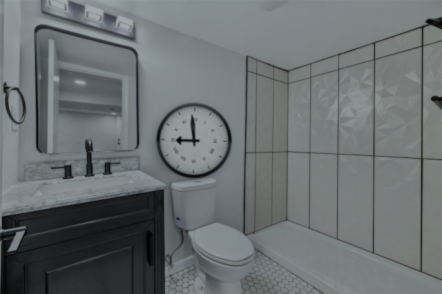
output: h=8 m=59
